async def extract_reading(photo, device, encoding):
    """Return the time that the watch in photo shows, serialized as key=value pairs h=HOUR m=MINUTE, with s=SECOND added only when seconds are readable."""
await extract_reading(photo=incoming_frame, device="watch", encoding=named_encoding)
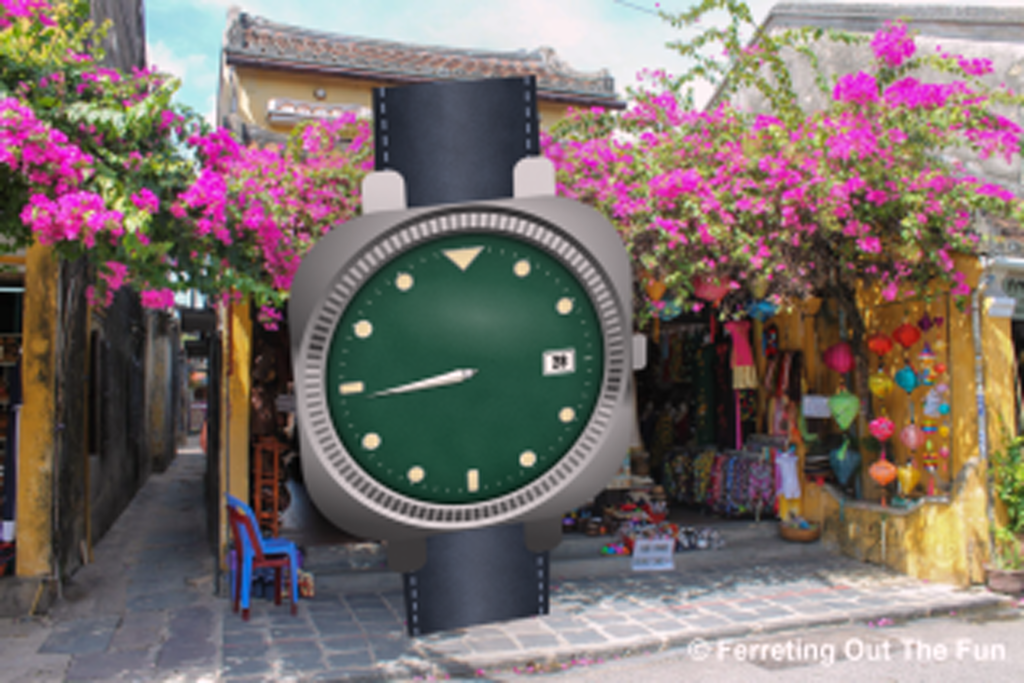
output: h=8 m=44
